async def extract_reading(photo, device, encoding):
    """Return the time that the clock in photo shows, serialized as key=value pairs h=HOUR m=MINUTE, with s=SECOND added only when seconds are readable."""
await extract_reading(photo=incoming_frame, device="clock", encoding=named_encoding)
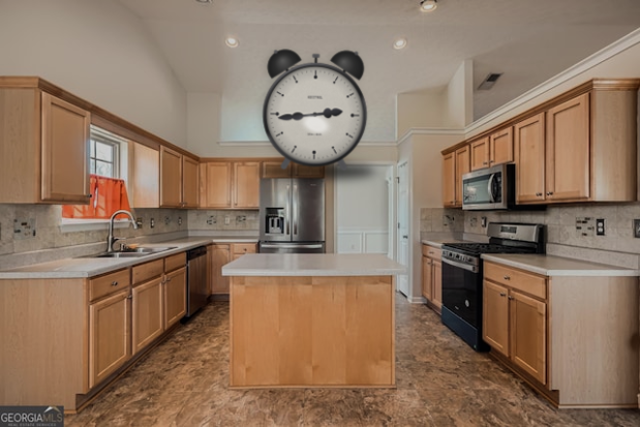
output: h=2 m=44
